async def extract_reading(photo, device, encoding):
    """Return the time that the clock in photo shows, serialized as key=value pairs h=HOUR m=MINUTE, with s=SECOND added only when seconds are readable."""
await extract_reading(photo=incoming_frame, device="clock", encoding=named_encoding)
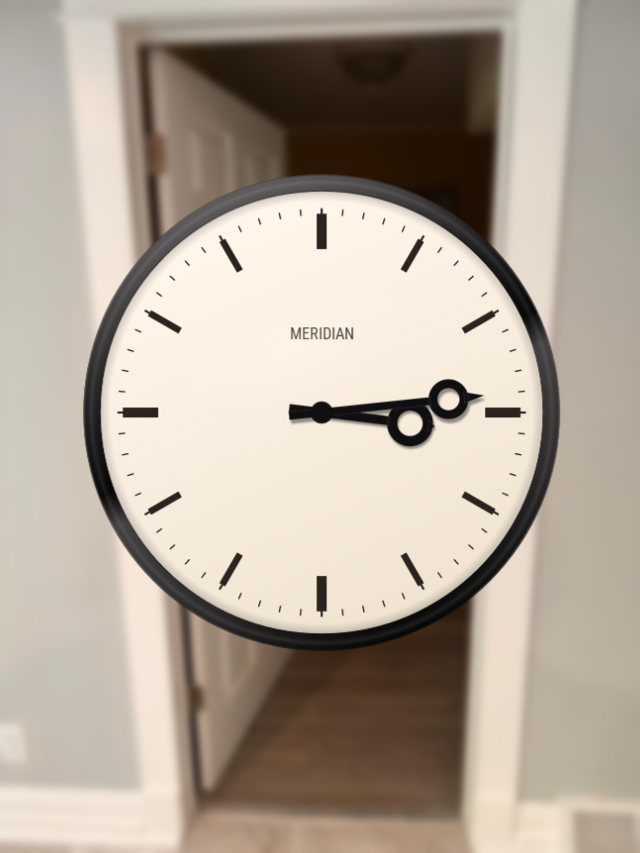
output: h=3 m=14
